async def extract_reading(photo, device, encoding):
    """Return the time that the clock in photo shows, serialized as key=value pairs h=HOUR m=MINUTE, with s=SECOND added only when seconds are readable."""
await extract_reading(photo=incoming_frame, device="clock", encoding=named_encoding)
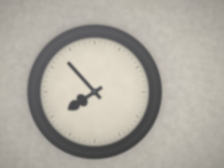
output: h=7 m=53
